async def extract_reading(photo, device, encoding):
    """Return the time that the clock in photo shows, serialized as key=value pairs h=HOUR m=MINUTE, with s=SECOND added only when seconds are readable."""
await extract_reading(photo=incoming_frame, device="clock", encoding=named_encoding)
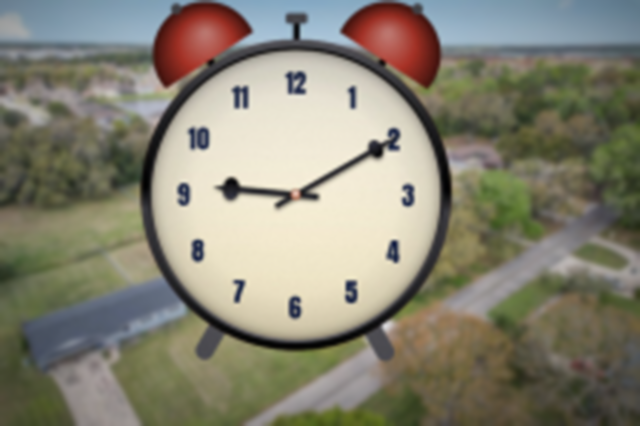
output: h=9 m=10
